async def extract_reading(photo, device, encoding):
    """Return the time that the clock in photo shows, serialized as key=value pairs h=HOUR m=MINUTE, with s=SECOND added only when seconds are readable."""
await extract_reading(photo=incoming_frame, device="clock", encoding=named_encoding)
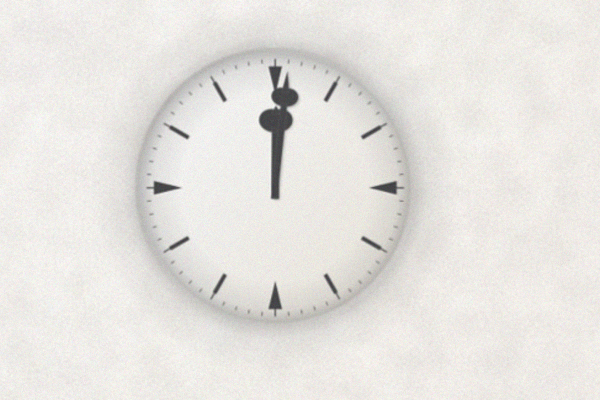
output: h=12 m=1
